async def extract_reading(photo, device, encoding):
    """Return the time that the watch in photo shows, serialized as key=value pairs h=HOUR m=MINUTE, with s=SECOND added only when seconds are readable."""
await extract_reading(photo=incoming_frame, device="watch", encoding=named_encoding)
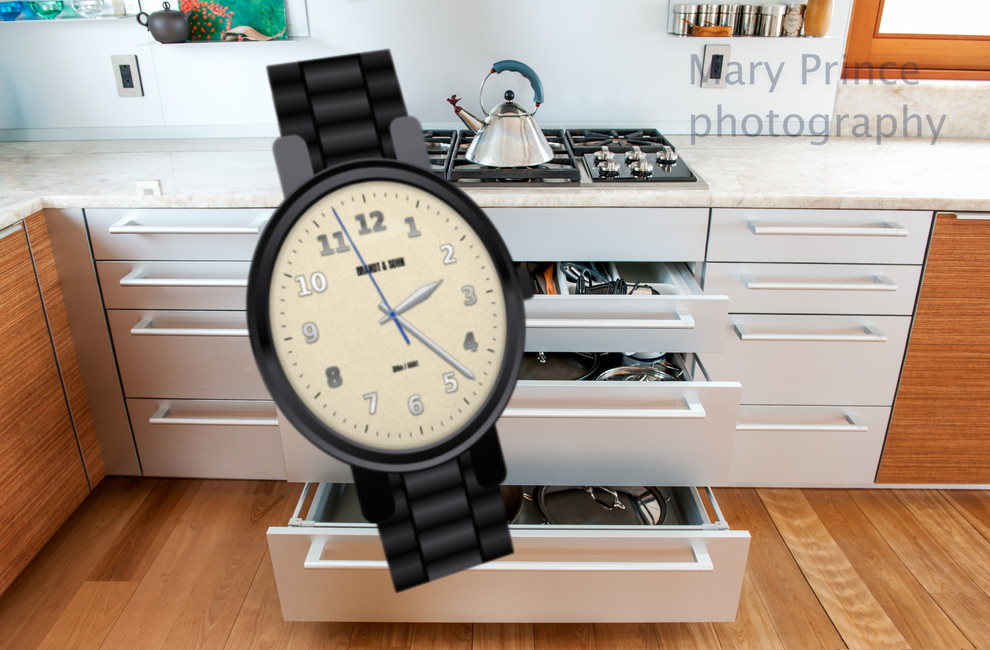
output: h=2 m=22 s=57
